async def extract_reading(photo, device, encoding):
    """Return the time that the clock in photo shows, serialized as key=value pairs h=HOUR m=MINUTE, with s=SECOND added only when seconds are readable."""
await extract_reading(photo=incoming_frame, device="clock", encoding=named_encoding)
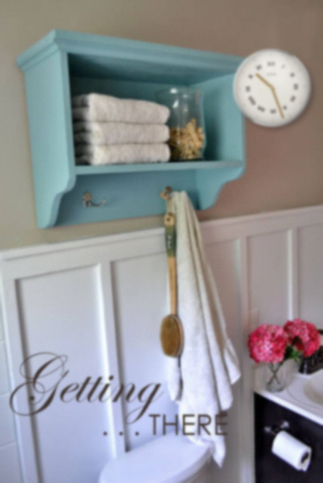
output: h=10 m=27
